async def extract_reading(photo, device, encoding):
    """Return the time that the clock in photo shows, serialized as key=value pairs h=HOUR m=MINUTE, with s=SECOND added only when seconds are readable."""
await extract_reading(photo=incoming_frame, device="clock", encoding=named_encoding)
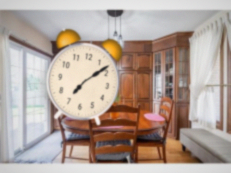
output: h=7 m=8
